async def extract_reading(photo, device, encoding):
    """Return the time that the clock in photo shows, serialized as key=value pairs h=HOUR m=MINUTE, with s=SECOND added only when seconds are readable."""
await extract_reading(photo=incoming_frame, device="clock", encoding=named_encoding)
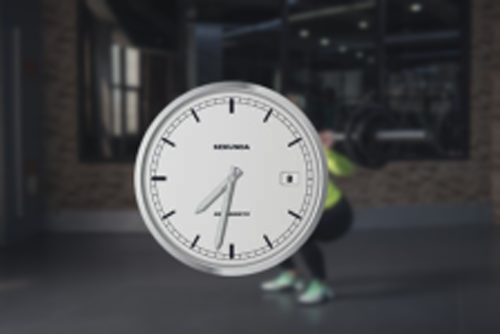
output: h=7 m=32
